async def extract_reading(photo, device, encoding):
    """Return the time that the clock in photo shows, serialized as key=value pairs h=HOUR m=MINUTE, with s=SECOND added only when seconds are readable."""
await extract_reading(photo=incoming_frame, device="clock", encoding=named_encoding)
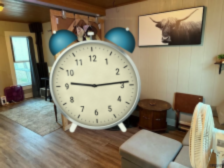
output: h=9 m=14
